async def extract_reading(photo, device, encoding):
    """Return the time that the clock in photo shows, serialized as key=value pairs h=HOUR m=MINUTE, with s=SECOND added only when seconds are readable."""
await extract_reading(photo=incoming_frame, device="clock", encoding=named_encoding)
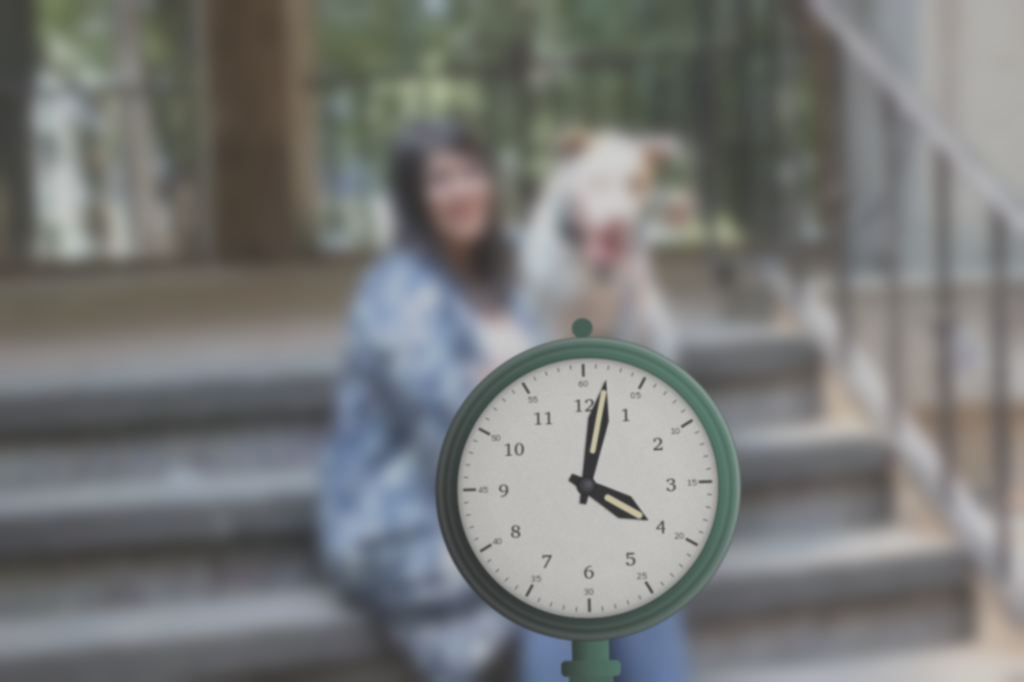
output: h=4 m=2
